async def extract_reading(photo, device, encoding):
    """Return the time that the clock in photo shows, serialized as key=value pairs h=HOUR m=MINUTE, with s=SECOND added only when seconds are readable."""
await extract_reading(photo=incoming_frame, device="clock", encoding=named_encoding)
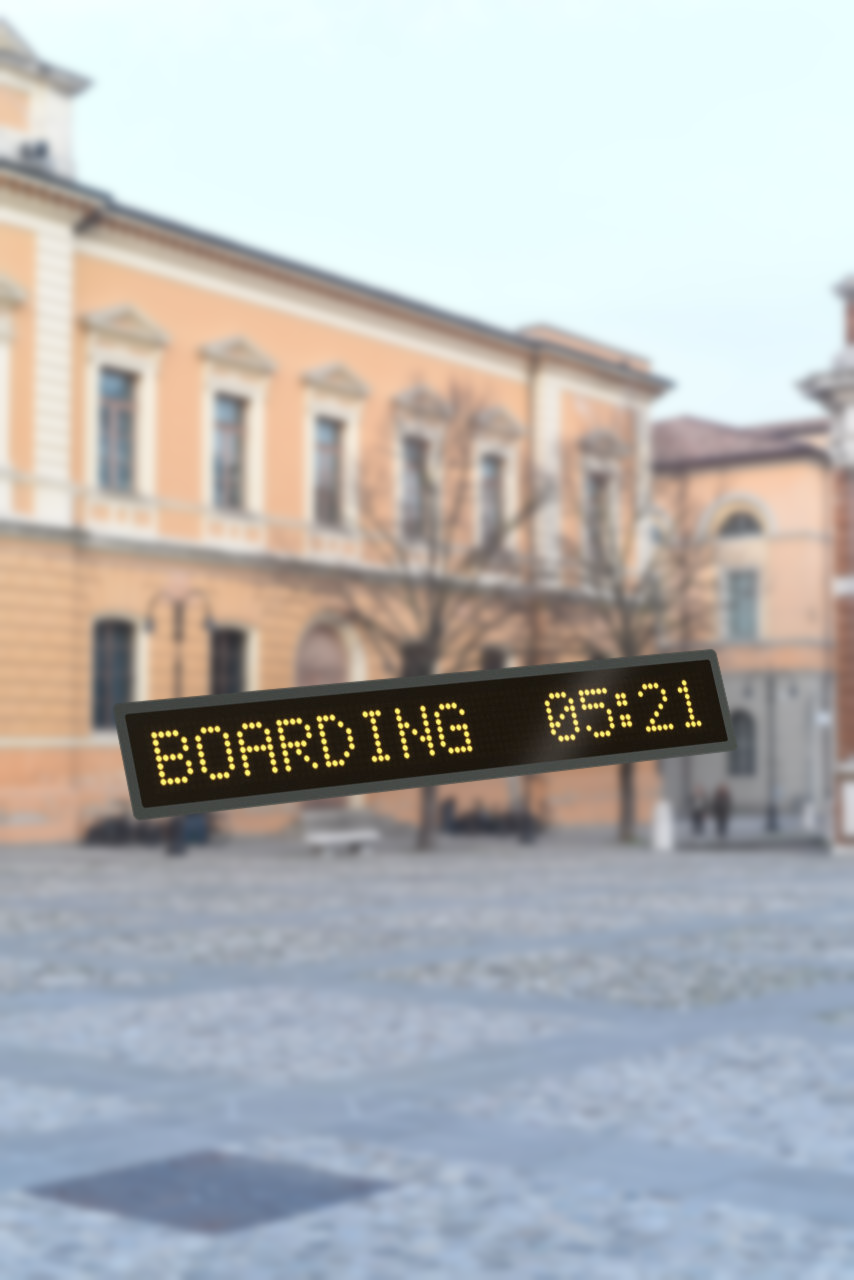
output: h=5 m=21
